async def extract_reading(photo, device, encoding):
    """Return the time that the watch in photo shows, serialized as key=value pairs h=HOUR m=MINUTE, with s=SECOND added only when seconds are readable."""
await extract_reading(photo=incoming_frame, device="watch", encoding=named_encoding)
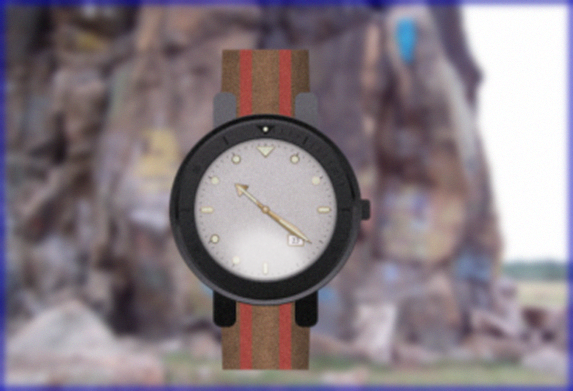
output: h=10 m=21
